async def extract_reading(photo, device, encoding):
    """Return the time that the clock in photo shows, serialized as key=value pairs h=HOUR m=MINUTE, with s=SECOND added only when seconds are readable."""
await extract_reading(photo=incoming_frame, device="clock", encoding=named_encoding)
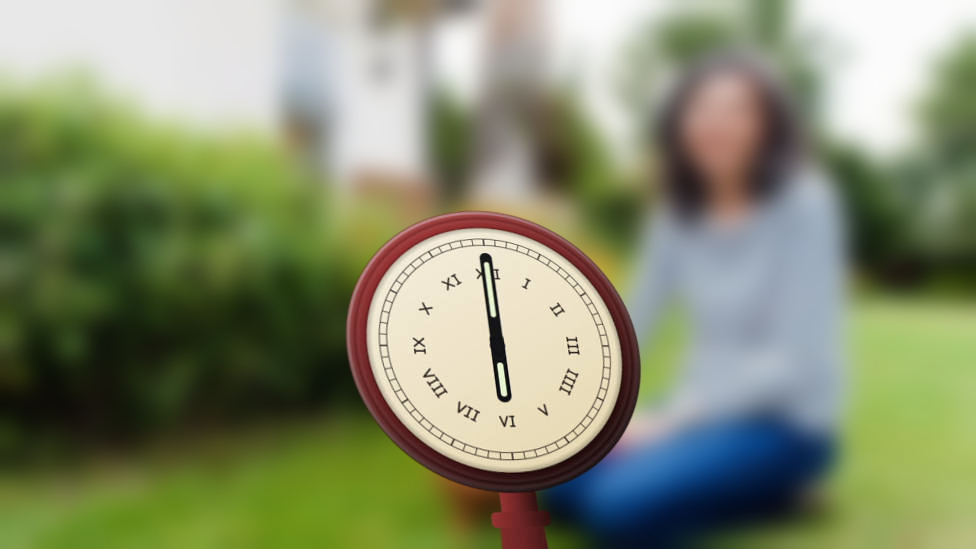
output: h=6 m=0
